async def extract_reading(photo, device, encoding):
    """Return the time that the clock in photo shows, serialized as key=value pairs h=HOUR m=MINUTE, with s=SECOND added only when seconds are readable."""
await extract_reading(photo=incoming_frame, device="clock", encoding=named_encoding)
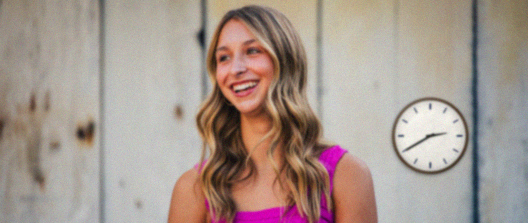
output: h=2 m=40
